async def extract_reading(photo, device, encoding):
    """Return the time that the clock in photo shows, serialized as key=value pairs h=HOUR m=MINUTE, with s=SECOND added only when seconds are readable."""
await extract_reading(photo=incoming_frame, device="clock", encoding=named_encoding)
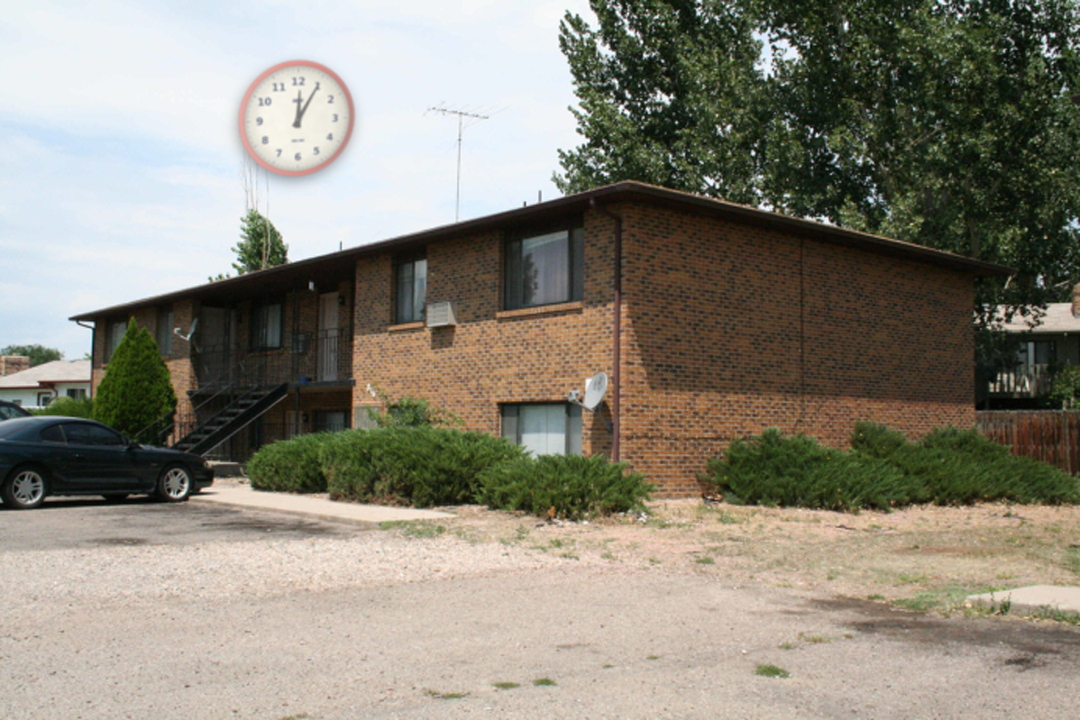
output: h=12 m=5
